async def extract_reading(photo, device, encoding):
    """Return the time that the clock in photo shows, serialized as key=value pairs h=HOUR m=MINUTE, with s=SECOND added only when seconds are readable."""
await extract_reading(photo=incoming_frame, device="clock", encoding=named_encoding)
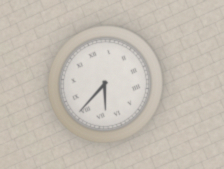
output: h=6 m=41
